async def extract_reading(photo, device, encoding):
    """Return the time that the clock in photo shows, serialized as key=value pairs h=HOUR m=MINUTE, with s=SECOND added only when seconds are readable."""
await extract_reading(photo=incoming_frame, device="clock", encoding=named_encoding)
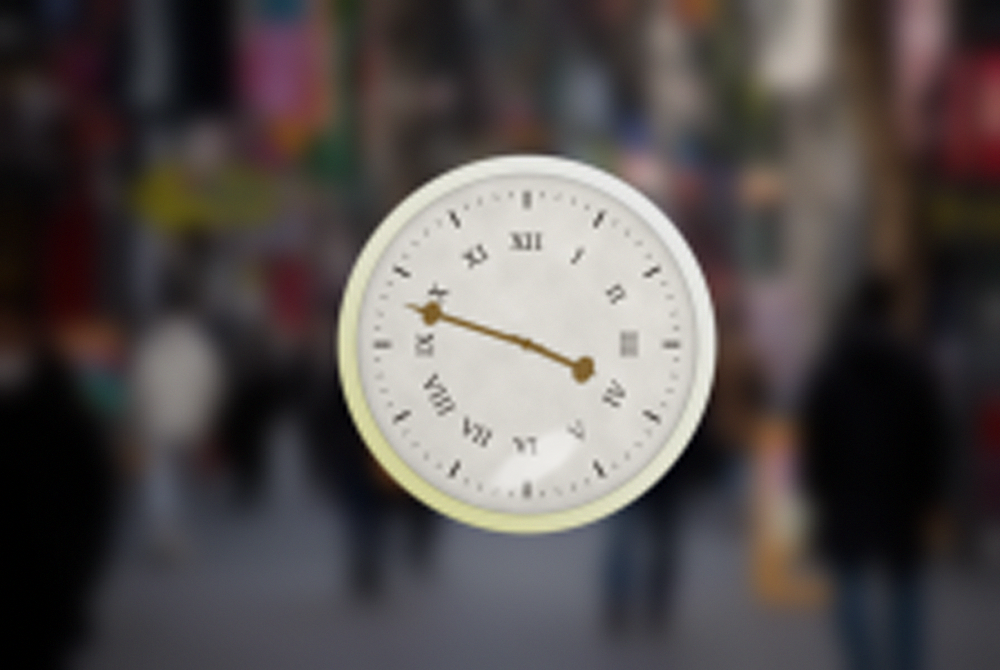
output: h=3 m=48
